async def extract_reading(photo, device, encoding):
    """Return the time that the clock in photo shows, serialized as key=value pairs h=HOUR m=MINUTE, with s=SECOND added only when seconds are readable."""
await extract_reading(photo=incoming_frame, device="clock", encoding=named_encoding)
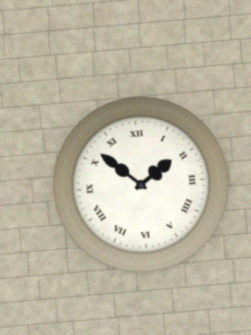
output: h=1 m=52
